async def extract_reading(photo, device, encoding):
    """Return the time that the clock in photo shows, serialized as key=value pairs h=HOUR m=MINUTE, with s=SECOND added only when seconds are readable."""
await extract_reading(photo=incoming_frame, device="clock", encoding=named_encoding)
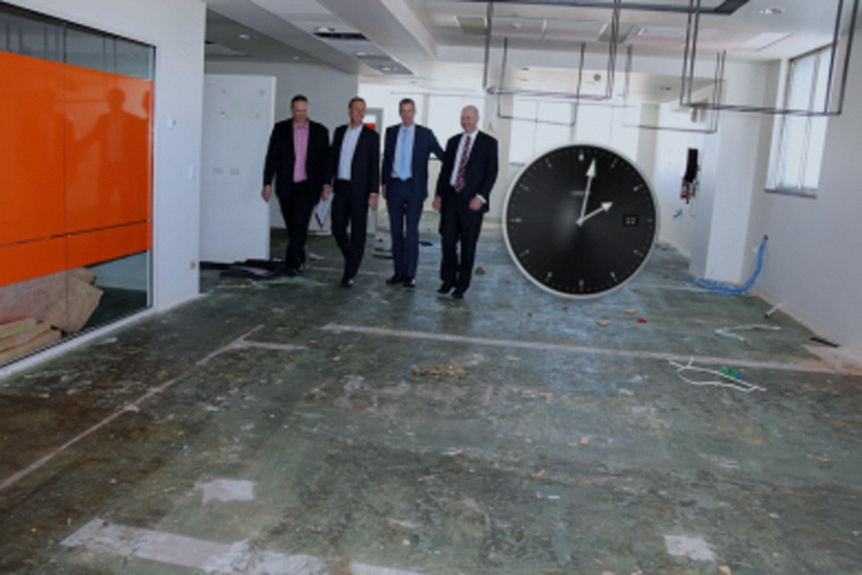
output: h=2 m=2
